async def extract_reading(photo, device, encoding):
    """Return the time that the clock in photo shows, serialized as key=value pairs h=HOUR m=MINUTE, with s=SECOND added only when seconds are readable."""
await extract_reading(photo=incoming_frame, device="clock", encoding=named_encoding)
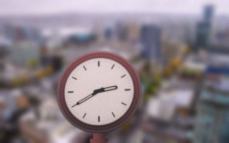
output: h=2 m=40
